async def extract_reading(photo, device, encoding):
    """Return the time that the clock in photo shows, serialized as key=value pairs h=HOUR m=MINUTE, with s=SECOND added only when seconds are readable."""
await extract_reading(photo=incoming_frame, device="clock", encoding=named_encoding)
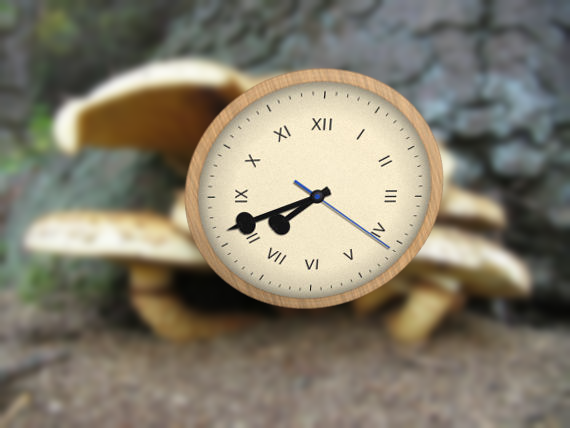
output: h=7 m=41 s=21
